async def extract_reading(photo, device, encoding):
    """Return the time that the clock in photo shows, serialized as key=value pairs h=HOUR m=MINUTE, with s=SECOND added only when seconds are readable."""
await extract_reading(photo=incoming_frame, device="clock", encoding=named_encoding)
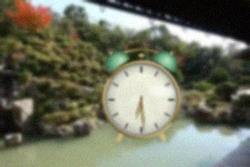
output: h=6 m=29
